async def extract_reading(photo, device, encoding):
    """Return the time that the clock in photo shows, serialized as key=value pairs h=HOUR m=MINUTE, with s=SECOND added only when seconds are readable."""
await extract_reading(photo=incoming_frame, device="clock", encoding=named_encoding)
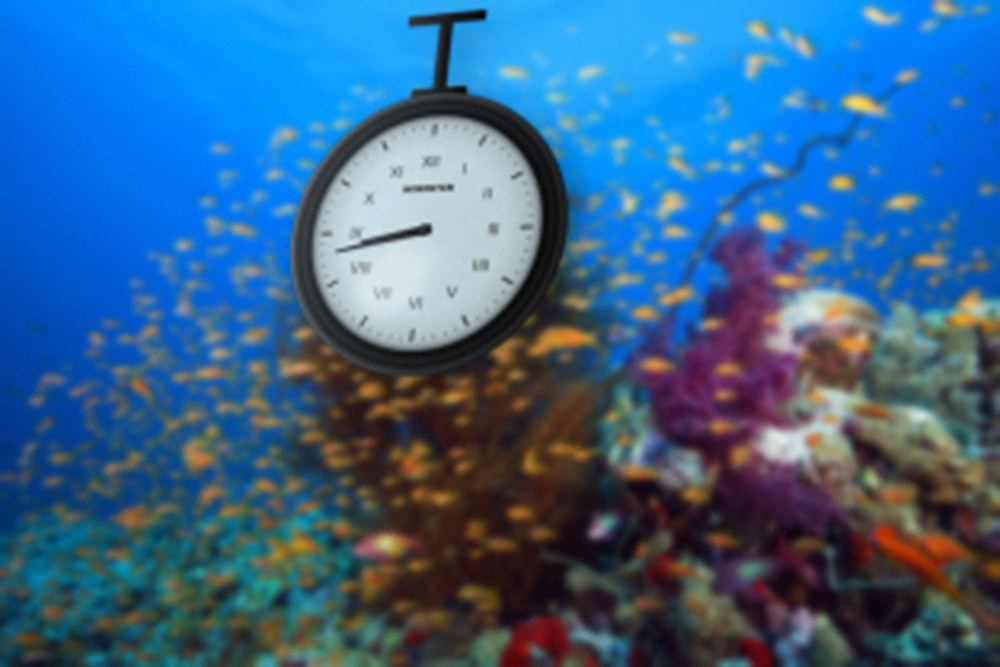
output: h=8 m=43
